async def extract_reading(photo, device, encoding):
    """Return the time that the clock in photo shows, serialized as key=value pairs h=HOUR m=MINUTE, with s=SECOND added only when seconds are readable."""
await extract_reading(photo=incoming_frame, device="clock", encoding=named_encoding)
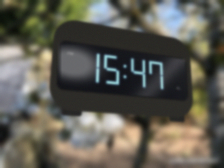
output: h=15 m=47
